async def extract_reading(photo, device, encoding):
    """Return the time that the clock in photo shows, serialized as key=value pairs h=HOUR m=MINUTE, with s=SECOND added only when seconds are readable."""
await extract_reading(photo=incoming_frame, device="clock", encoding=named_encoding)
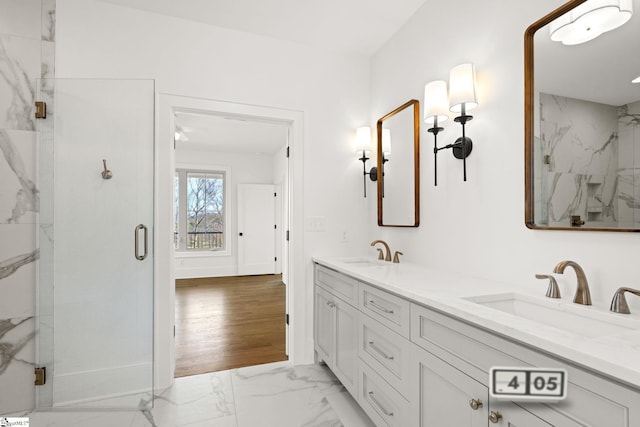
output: h=4 m=5
